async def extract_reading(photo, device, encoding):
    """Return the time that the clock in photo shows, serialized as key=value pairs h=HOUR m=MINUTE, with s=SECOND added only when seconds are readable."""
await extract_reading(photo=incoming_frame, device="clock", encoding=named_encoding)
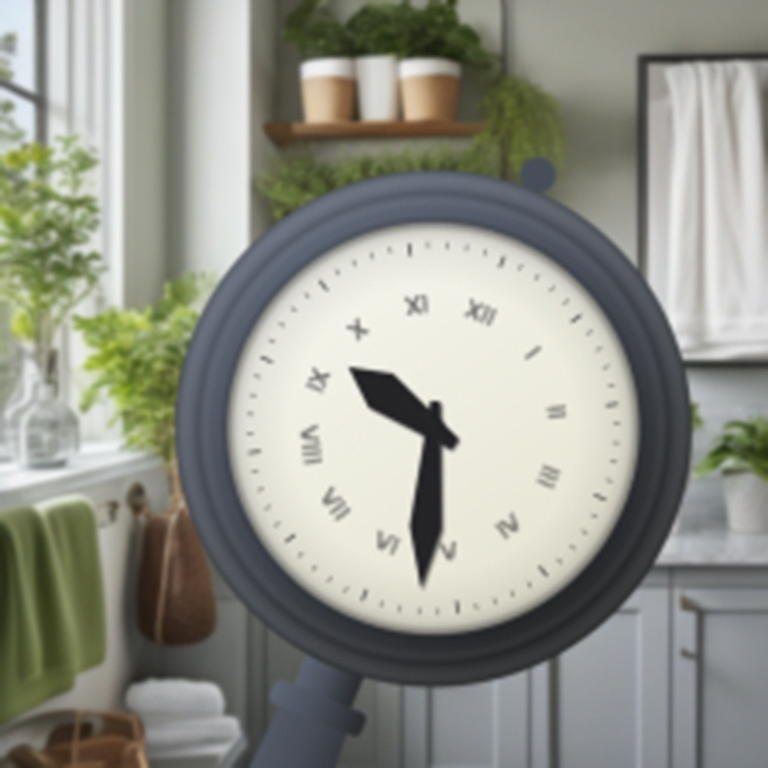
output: h=9 m=27
